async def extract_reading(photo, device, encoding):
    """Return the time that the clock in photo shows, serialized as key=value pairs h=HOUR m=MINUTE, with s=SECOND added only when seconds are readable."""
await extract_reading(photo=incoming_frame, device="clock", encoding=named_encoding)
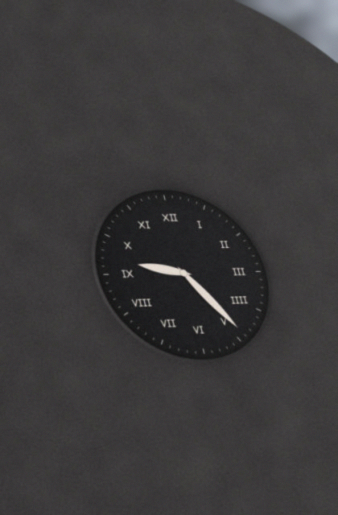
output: h=9 m=24
